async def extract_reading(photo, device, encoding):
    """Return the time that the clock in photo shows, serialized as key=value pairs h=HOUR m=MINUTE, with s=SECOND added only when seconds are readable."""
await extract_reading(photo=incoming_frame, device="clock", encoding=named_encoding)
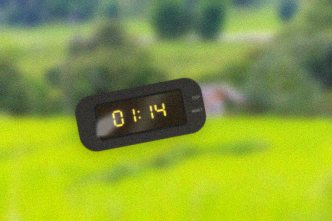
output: h=1 m=14
